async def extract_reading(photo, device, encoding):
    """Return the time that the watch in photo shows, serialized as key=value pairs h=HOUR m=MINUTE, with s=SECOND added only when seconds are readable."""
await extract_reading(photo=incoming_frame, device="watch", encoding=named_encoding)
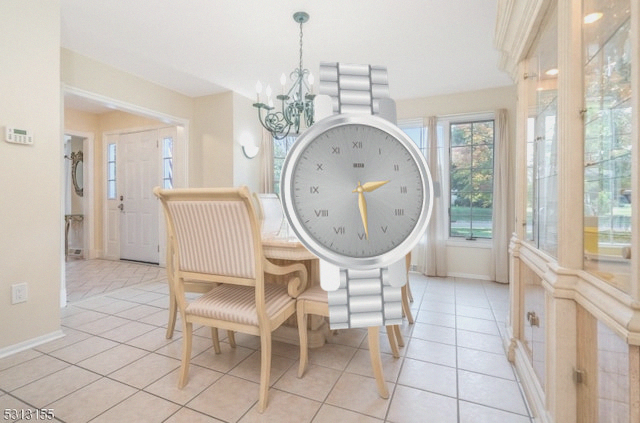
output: h=2 m=29
